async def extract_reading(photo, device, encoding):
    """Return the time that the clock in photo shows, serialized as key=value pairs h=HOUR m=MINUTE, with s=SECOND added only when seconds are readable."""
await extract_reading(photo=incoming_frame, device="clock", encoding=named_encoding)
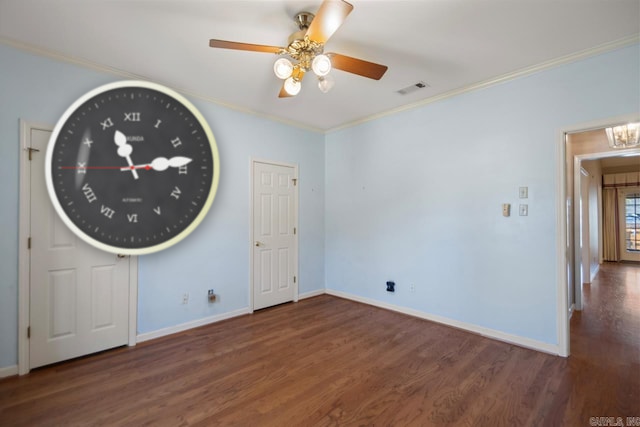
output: h=11 m=13 s=45
